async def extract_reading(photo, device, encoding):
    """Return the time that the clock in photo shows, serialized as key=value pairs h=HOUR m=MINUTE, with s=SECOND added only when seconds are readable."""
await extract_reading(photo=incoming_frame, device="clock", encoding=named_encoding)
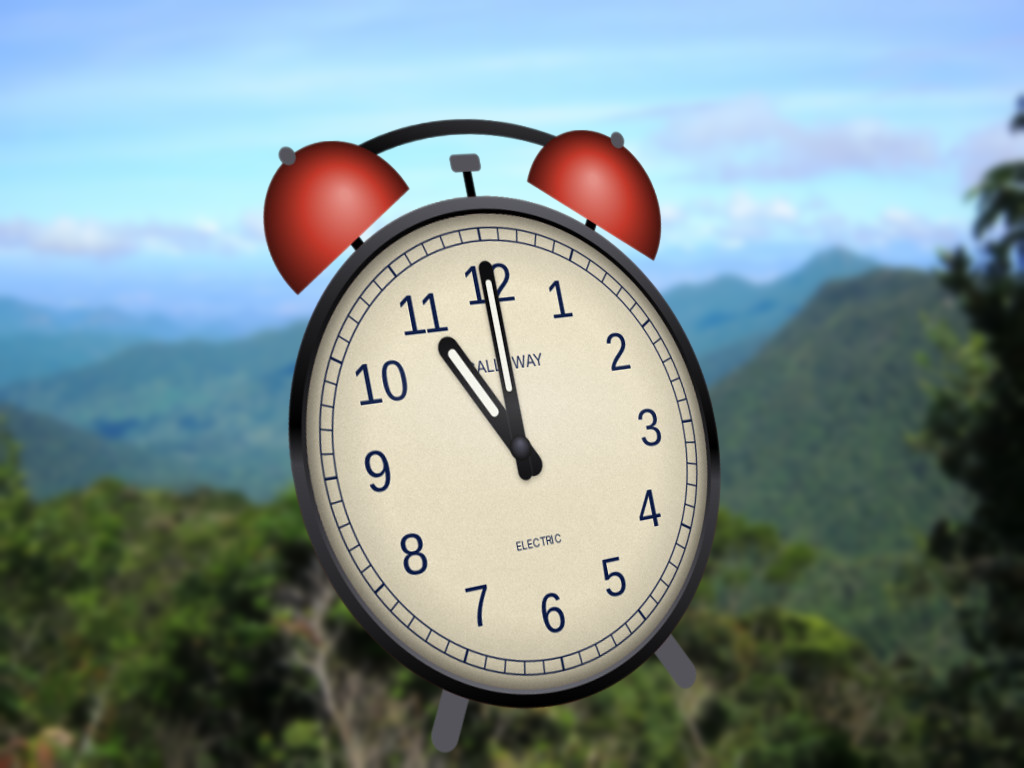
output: h=11 m=0
